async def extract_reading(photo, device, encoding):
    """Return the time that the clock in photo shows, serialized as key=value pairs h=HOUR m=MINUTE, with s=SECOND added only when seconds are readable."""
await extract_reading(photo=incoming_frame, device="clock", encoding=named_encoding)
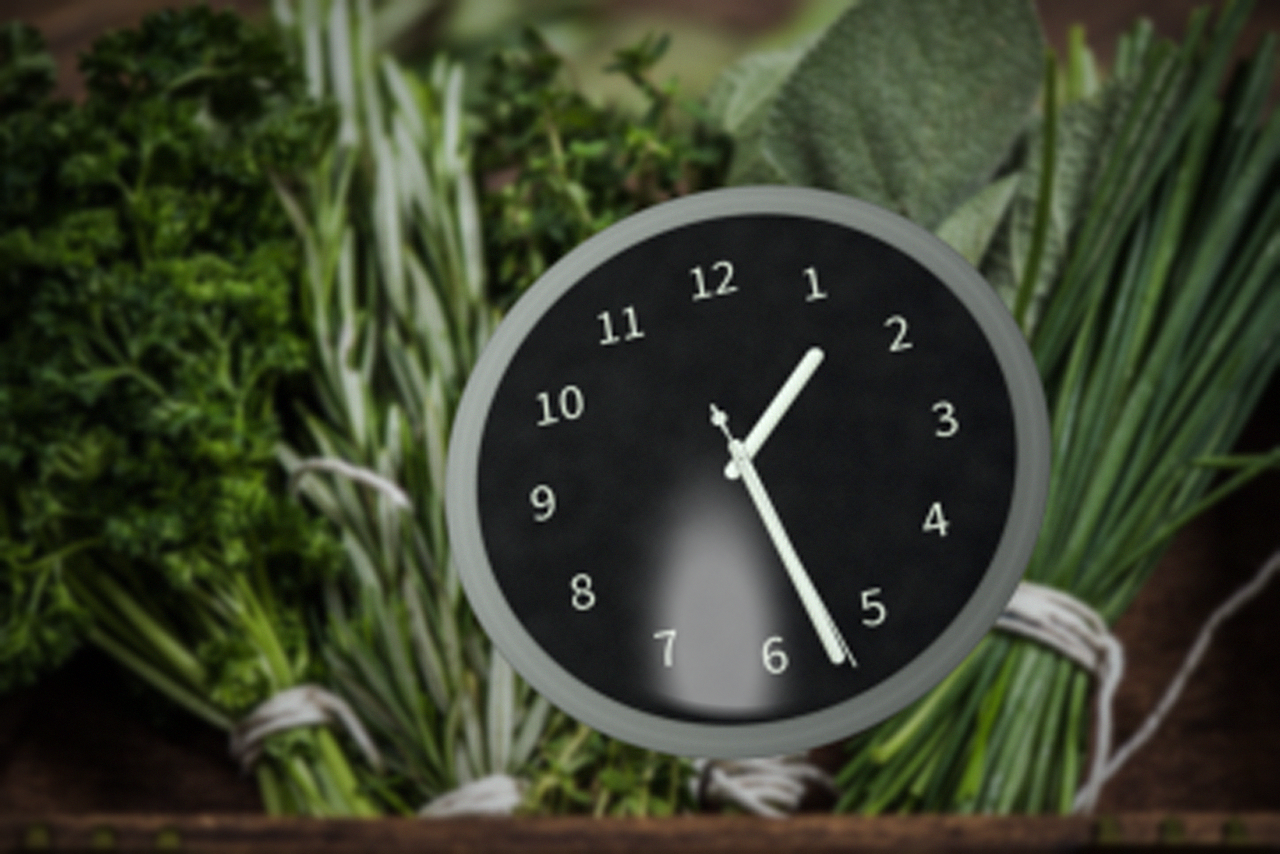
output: h=1 m=27 s=27
